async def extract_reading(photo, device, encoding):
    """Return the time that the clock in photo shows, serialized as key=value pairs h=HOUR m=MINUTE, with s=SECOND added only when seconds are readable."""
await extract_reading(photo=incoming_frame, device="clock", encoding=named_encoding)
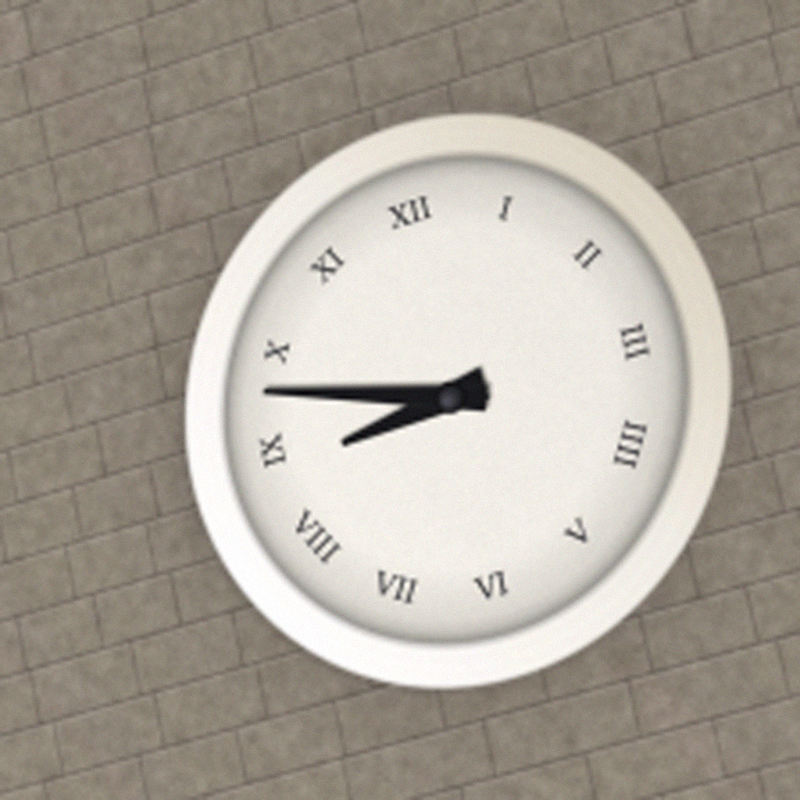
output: h=8 m=48
